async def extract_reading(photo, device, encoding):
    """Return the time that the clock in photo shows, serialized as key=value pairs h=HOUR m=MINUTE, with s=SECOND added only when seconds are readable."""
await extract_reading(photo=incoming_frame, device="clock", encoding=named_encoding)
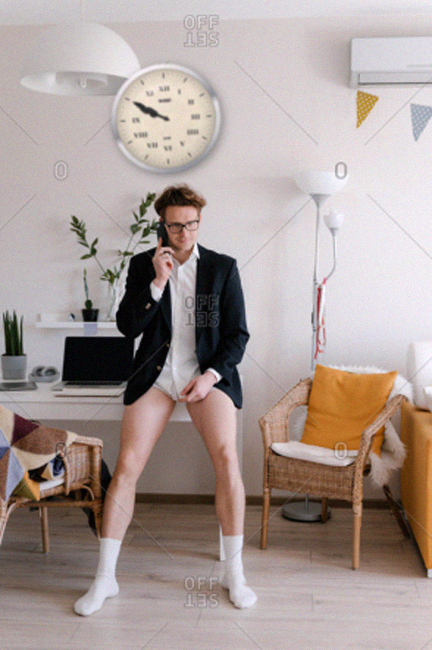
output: h=9 m=50
